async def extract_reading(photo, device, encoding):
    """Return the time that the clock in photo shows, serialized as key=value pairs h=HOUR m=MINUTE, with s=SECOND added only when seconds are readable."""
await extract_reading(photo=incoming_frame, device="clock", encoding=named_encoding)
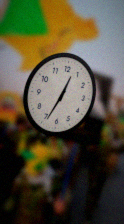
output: h=12 m=34
